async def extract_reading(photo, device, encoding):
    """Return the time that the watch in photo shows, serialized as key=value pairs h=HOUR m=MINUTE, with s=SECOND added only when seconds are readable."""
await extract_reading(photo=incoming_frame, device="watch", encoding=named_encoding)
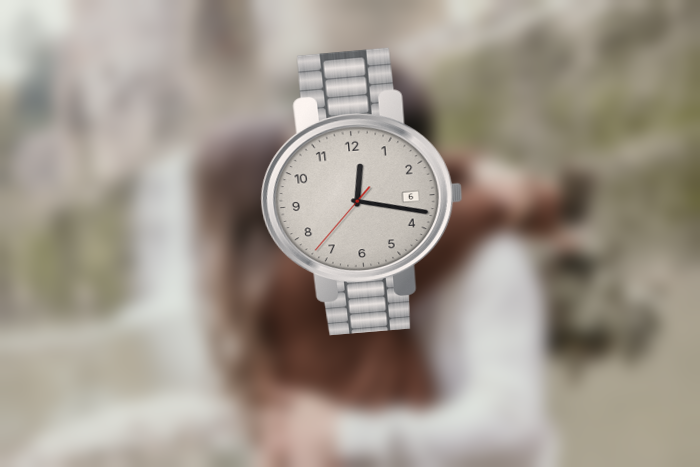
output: h=12 m=17 s=37
